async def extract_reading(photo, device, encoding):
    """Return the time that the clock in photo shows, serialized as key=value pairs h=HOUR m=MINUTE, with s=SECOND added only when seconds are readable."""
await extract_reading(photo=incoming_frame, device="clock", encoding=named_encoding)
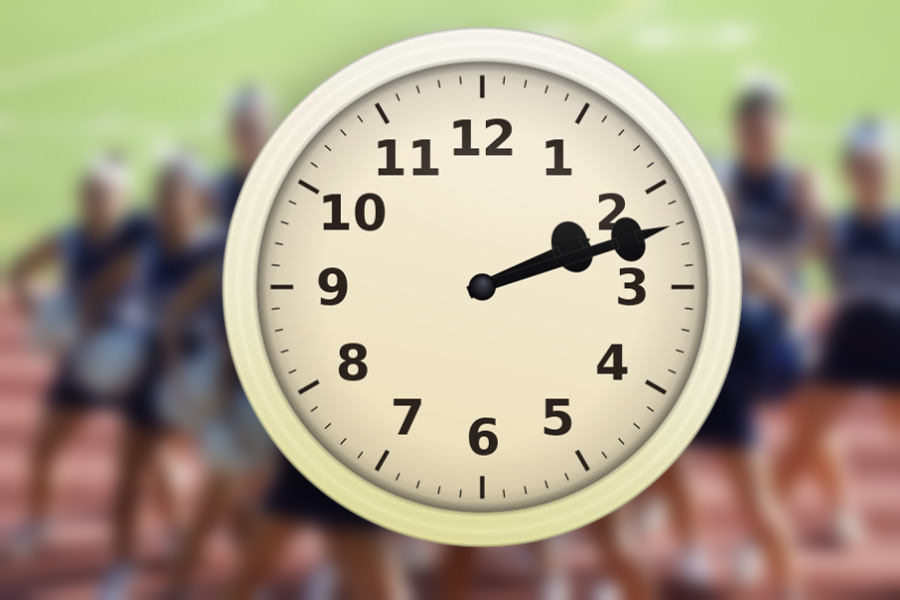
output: h=2 m=12
